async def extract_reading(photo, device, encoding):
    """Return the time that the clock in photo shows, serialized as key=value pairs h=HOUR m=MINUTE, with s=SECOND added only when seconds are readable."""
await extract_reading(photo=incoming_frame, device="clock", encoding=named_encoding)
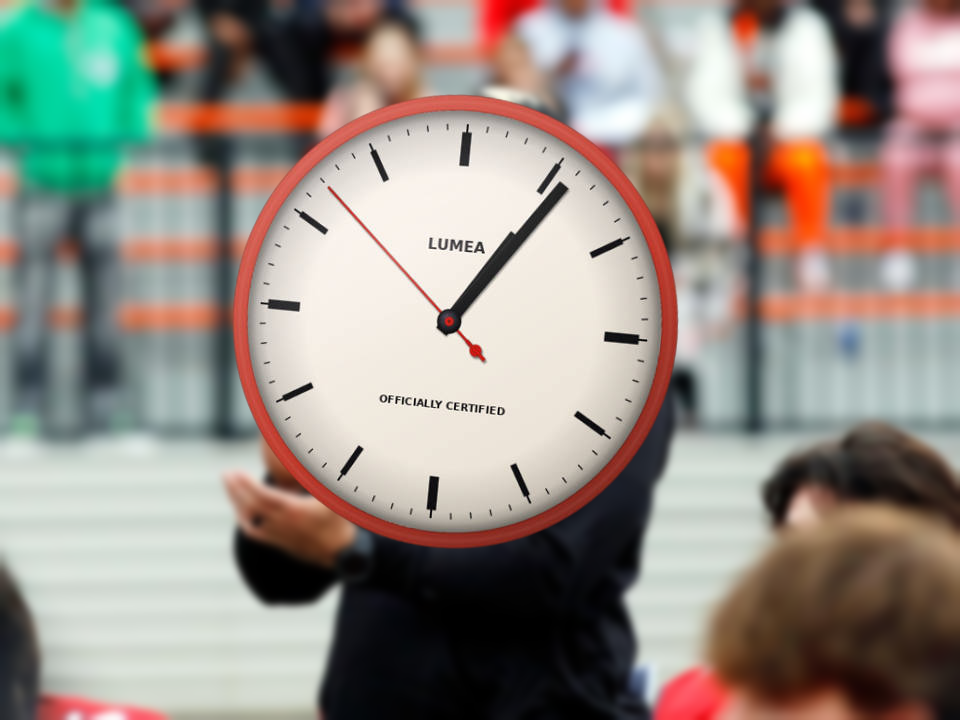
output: h=1 m=5 s=52
